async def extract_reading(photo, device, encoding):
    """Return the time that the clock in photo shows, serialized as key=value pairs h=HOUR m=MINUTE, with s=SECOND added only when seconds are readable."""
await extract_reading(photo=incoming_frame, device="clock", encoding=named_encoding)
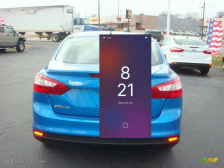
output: h=8 m=21
